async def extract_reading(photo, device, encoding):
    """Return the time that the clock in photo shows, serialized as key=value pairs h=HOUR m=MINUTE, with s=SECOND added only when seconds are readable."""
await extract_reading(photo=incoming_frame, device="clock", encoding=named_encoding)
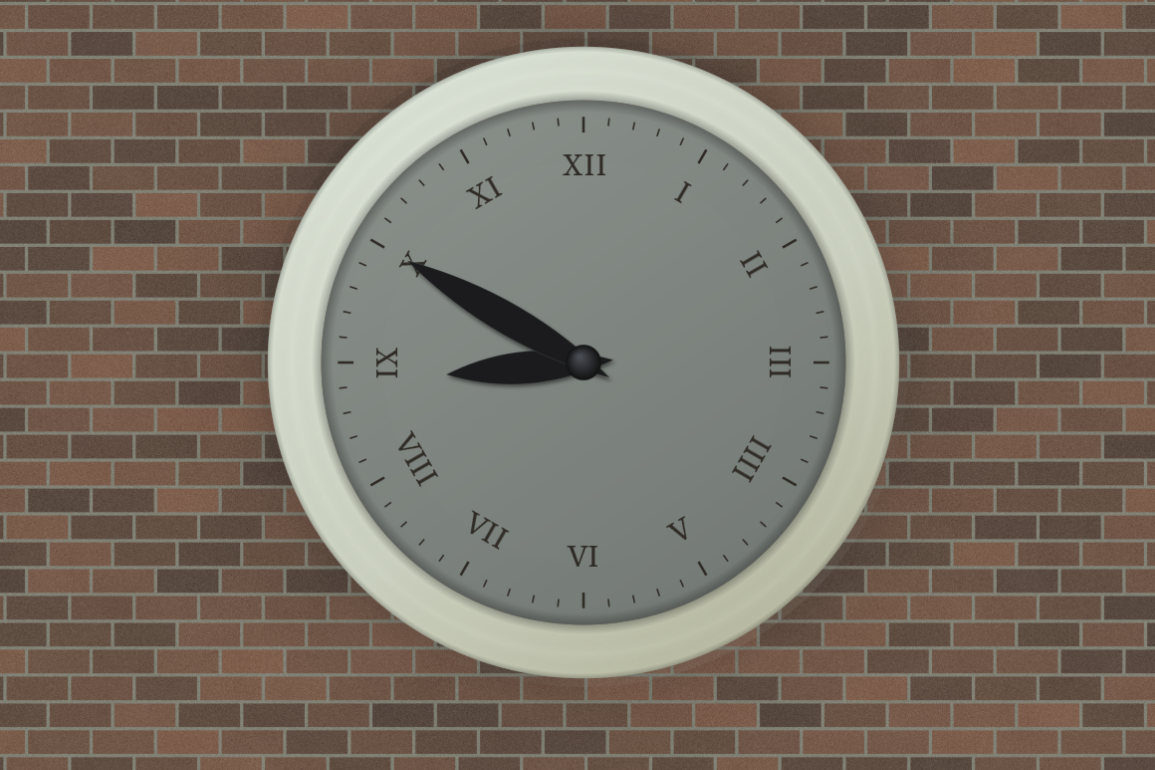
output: h=8 m=50
